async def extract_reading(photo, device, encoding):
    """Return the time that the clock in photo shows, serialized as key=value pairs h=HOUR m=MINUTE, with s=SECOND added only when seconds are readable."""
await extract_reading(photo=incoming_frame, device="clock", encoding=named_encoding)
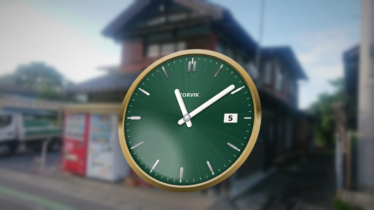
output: h=11 m=9
